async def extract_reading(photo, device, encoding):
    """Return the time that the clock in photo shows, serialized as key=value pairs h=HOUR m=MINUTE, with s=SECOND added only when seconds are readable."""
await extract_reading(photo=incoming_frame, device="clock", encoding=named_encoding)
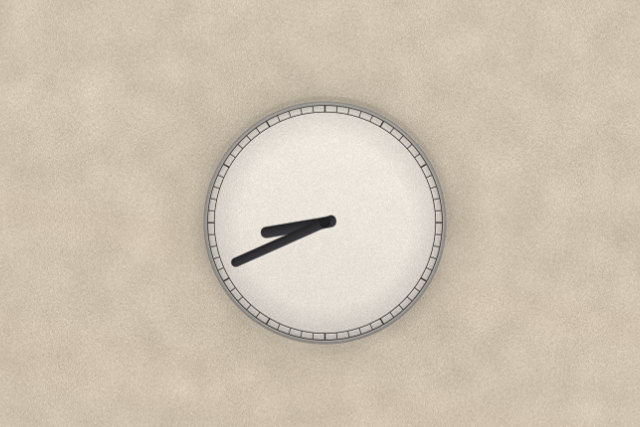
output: h=8 m=41
